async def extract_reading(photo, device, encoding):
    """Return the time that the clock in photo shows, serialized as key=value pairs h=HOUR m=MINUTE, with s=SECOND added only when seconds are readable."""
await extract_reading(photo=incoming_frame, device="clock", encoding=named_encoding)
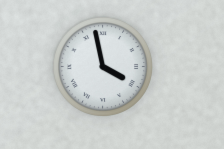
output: h=3 m=58
